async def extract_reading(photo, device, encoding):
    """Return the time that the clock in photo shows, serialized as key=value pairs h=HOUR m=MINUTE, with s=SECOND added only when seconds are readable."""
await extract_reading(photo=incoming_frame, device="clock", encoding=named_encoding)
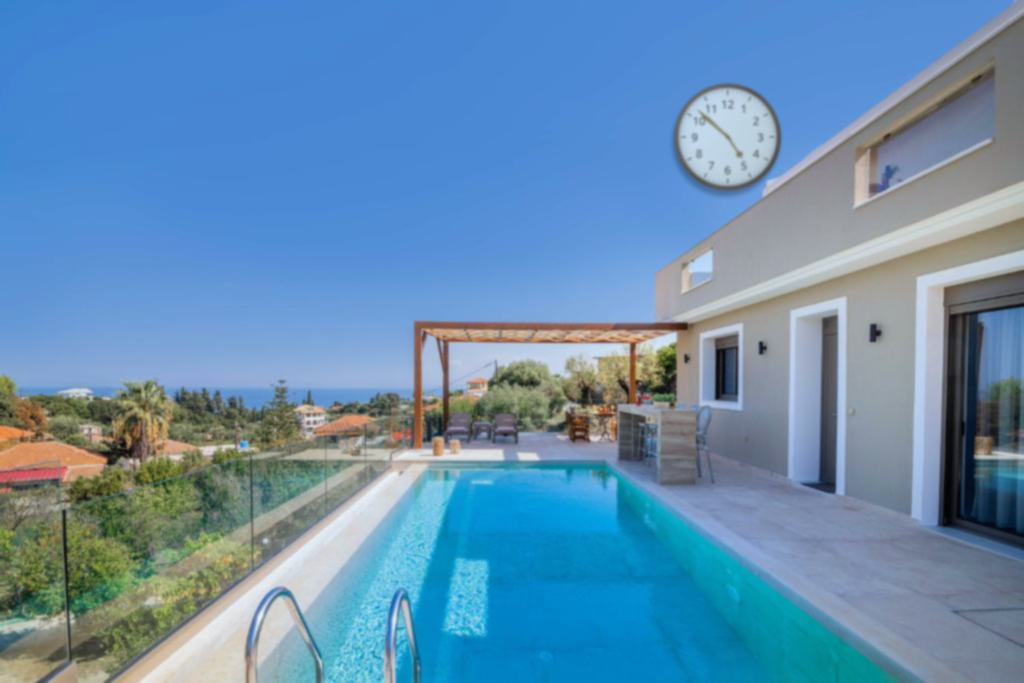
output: h=4 m=52
